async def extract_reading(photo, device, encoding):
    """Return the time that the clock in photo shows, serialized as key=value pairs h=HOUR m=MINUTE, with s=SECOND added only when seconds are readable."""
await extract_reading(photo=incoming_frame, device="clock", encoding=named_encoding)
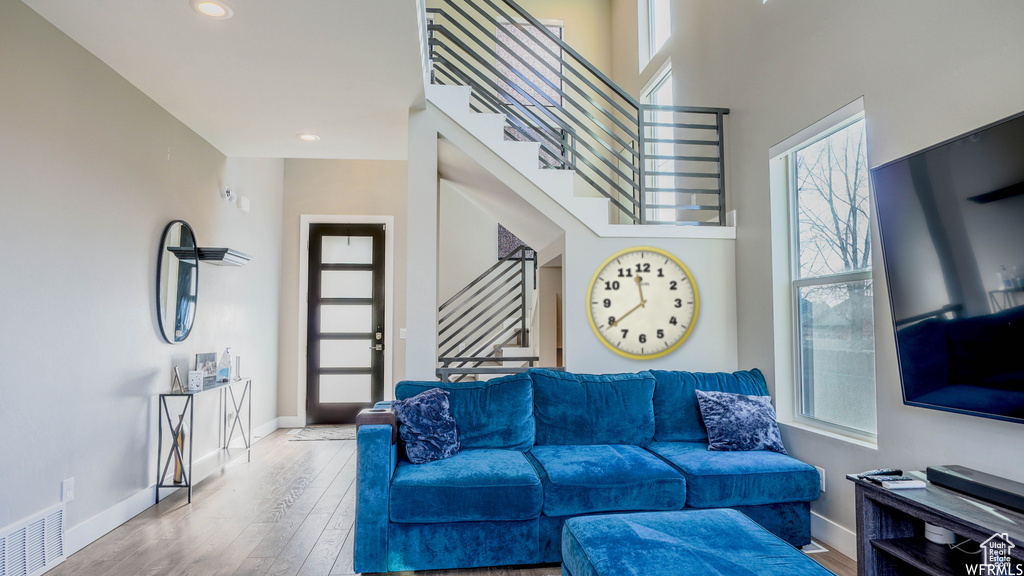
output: h=11 m=39
